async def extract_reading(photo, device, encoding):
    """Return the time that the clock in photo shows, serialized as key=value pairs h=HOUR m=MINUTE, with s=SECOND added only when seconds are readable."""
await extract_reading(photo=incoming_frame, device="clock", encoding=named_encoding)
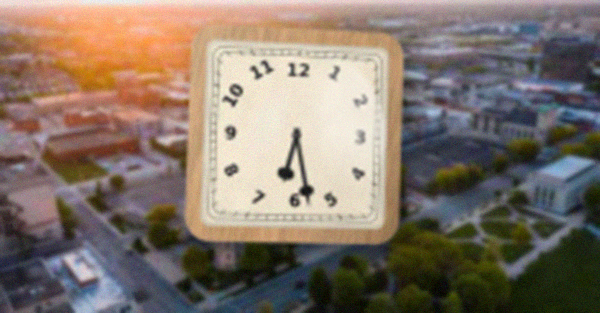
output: h=6 m=28
